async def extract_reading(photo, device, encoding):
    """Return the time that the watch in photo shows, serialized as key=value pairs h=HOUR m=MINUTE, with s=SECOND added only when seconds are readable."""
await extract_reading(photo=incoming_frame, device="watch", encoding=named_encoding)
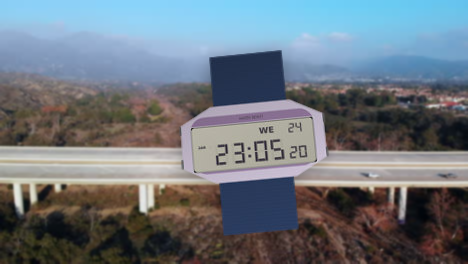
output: h=23 m=5 s=20
